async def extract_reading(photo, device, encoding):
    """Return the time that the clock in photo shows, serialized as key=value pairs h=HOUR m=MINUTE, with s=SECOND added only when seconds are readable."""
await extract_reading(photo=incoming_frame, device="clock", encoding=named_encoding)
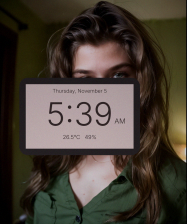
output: h=5 m=39
